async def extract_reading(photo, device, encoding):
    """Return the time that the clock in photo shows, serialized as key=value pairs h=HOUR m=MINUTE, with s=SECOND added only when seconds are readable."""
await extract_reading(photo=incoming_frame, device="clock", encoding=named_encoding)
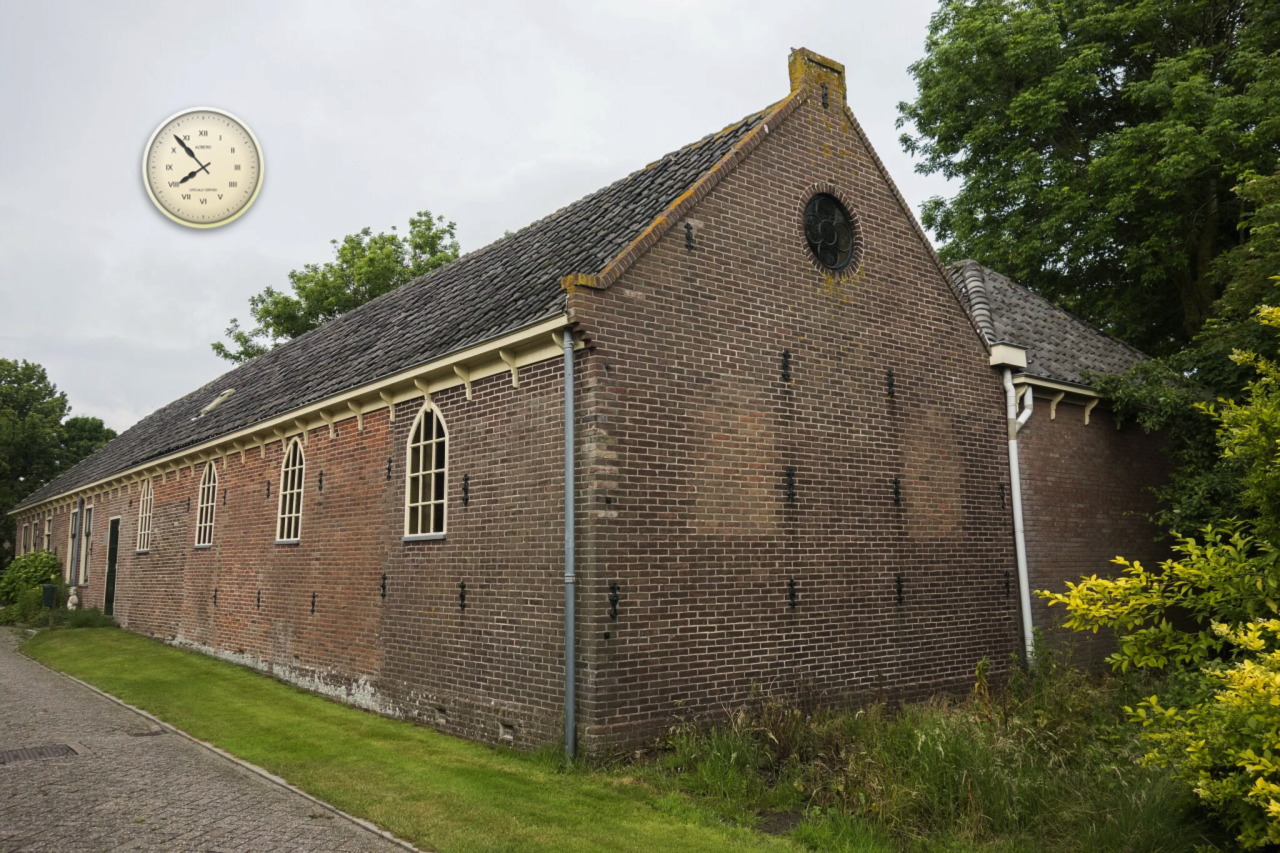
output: h=7 m=53
